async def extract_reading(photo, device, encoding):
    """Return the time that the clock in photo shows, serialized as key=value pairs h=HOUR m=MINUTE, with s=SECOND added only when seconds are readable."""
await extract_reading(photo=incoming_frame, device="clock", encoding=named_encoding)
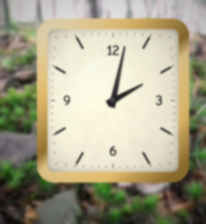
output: h=2 m=2
